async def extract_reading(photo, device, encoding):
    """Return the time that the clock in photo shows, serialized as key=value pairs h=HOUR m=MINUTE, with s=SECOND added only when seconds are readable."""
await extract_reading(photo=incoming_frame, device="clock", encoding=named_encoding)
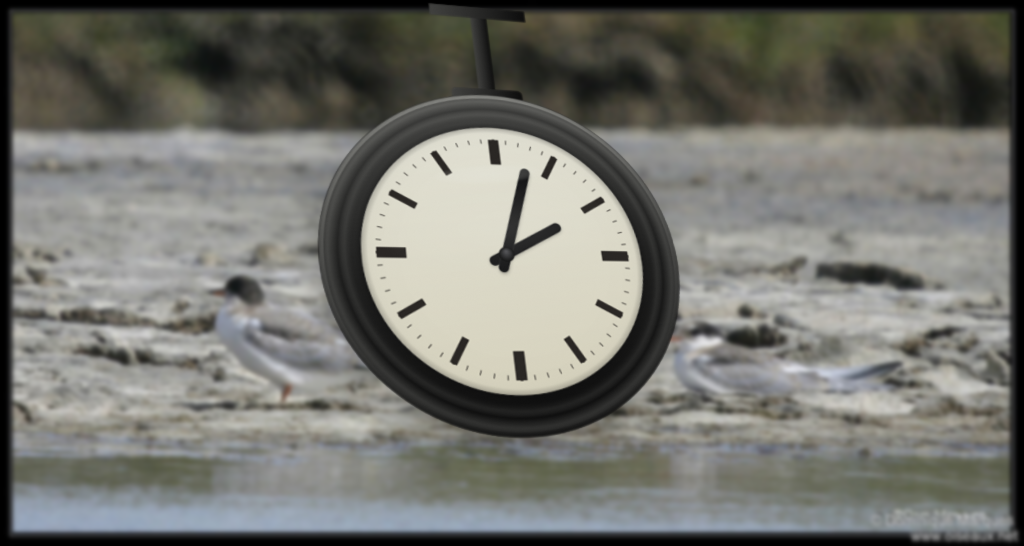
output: h=2 m=3
